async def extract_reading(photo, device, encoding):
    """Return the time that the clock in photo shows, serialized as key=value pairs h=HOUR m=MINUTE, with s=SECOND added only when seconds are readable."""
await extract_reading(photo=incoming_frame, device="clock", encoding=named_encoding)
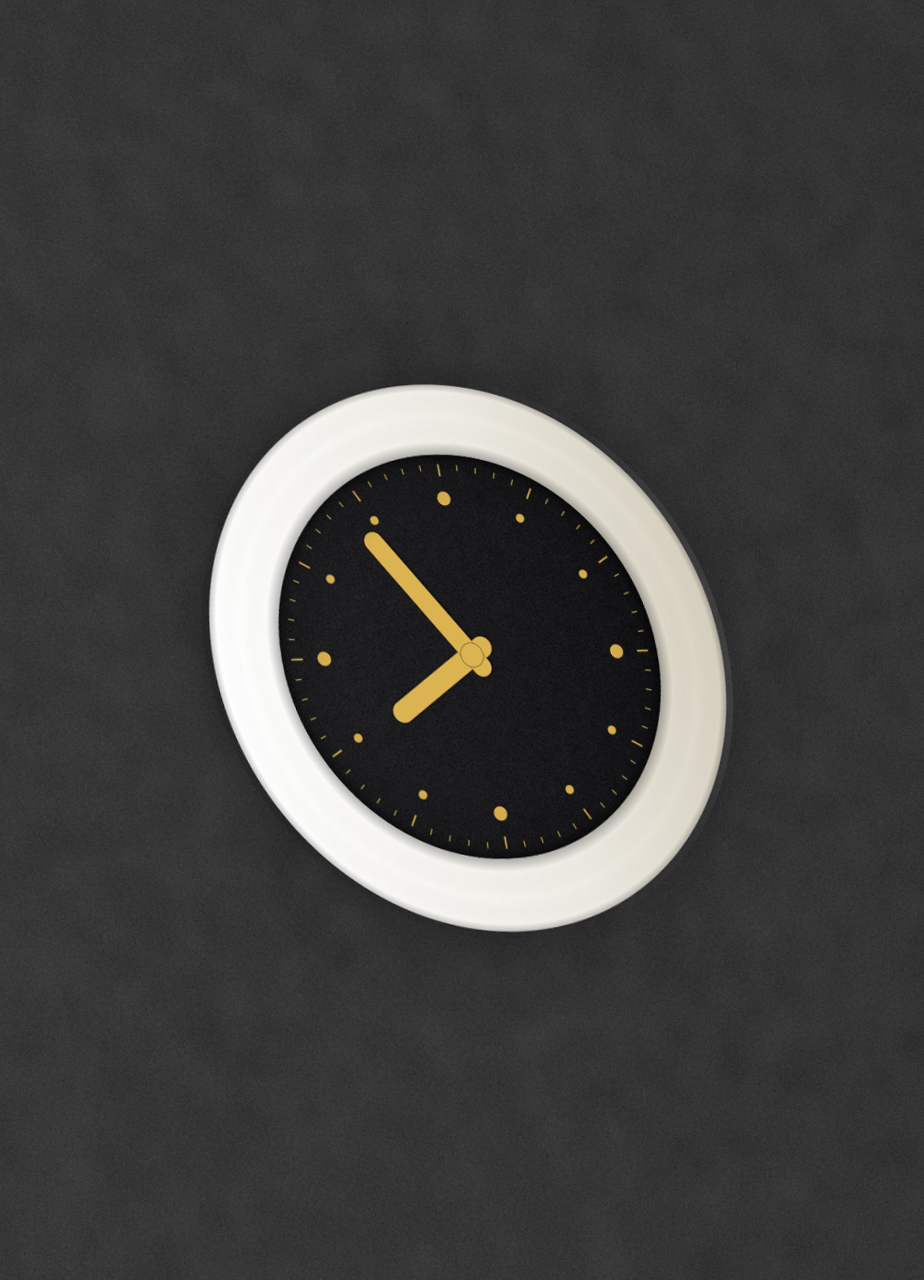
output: h=7 m=54
